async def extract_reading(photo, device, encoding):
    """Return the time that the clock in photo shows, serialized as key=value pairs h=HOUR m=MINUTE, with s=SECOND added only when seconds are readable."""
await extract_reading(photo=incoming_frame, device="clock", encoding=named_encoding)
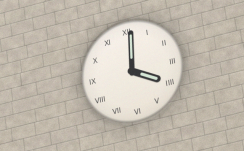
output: h=4 m=1
